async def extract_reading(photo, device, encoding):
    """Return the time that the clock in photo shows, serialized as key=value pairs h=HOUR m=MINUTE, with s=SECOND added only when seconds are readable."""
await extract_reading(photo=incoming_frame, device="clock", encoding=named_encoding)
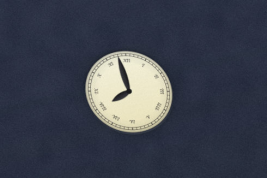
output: h=7 m=58
